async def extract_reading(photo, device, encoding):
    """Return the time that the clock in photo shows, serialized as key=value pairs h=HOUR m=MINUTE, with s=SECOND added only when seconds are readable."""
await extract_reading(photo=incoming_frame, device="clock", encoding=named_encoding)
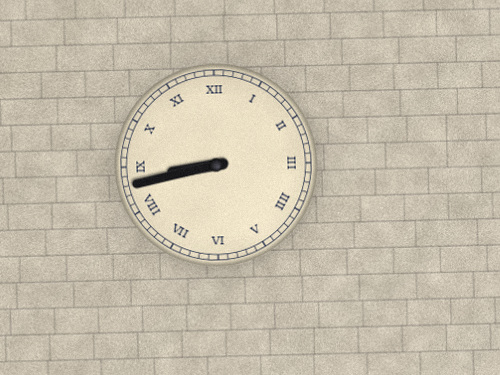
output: h=8 m=43
